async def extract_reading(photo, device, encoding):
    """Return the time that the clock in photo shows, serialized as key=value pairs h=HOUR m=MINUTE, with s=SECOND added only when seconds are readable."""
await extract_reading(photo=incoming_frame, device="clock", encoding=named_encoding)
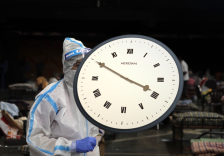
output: h=3 m=50
